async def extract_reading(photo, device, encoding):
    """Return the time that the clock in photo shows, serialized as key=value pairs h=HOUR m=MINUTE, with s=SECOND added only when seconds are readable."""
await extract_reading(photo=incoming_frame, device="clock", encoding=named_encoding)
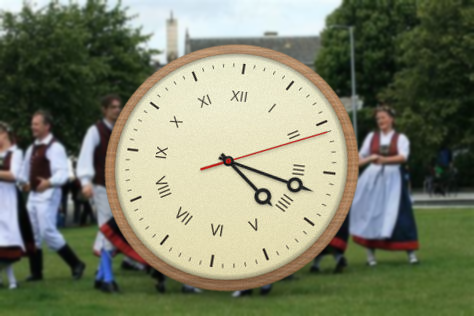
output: h=4 m=17 s=11
